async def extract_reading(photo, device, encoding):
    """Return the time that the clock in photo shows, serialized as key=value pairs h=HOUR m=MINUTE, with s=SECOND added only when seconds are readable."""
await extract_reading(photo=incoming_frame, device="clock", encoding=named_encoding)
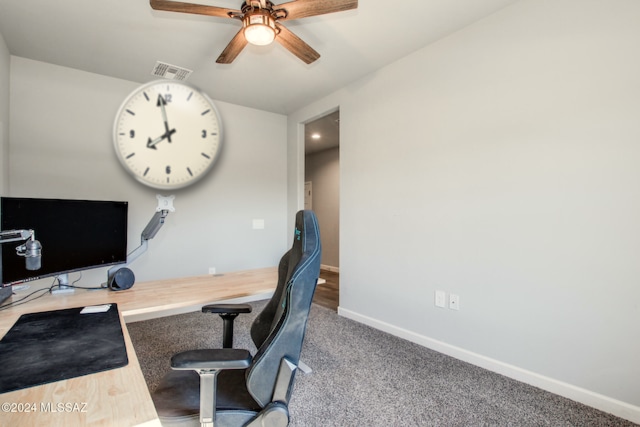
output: h=7 m=58
